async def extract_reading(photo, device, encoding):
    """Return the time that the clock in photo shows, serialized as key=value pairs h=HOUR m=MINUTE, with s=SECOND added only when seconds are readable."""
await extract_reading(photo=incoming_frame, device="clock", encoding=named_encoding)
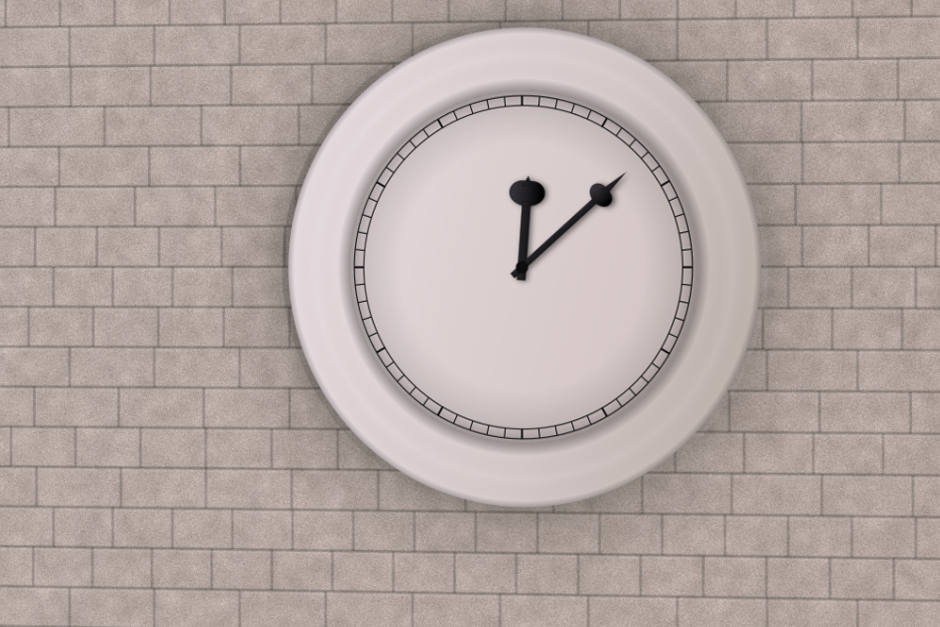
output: h=12 m=8
